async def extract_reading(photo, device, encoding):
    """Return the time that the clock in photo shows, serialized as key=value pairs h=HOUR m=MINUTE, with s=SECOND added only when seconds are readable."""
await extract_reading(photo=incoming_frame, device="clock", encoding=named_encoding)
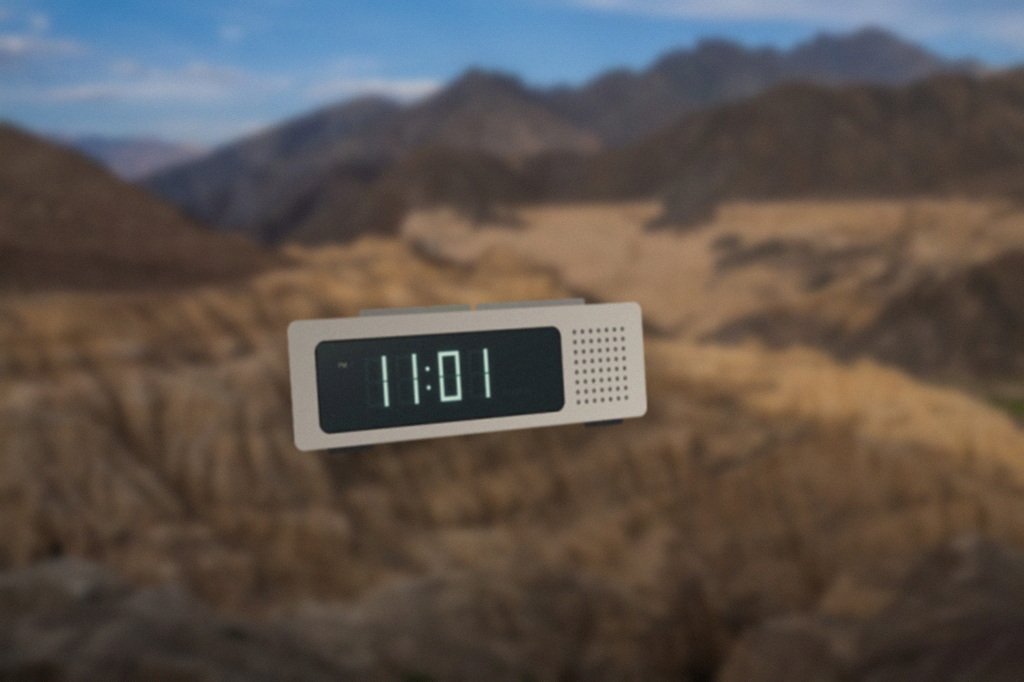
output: h=11 m=1
